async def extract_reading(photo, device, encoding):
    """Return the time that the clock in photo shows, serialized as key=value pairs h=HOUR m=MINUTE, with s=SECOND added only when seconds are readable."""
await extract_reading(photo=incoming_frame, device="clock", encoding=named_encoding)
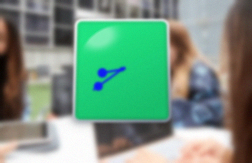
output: h=8 m=39
